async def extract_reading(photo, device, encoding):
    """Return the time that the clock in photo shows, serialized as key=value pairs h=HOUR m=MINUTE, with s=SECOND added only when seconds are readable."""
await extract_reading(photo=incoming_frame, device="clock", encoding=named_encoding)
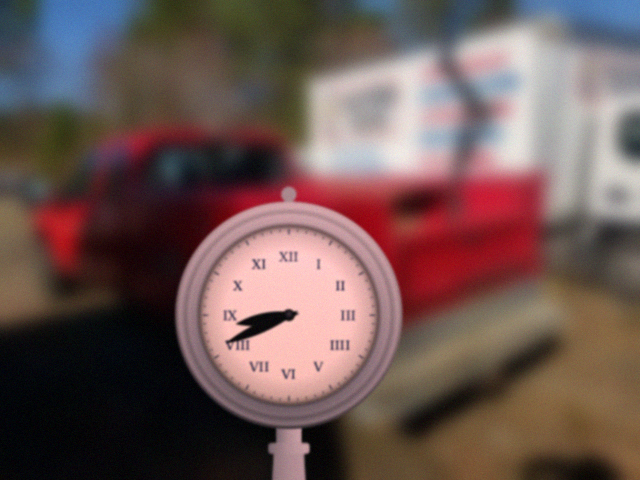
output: h=8 m=41
